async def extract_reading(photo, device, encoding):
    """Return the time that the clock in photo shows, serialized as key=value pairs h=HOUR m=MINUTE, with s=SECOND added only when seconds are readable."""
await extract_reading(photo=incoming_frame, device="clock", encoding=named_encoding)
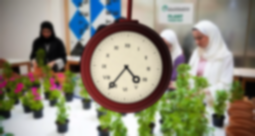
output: h=4 m=36
